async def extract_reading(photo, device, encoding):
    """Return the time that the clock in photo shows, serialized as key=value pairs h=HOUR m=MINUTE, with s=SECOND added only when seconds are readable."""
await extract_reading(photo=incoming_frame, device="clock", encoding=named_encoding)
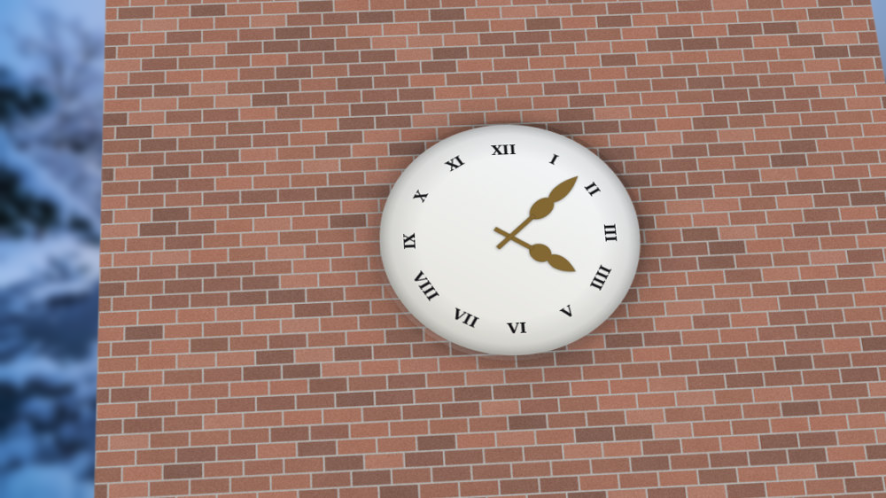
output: h=4 m=8
